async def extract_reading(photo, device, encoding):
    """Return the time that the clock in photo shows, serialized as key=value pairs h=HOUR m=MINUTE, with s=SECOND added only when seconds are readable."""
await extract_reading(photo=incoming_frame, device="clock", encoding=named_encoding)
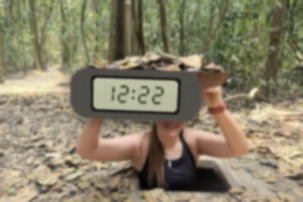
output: h=12 m=22
